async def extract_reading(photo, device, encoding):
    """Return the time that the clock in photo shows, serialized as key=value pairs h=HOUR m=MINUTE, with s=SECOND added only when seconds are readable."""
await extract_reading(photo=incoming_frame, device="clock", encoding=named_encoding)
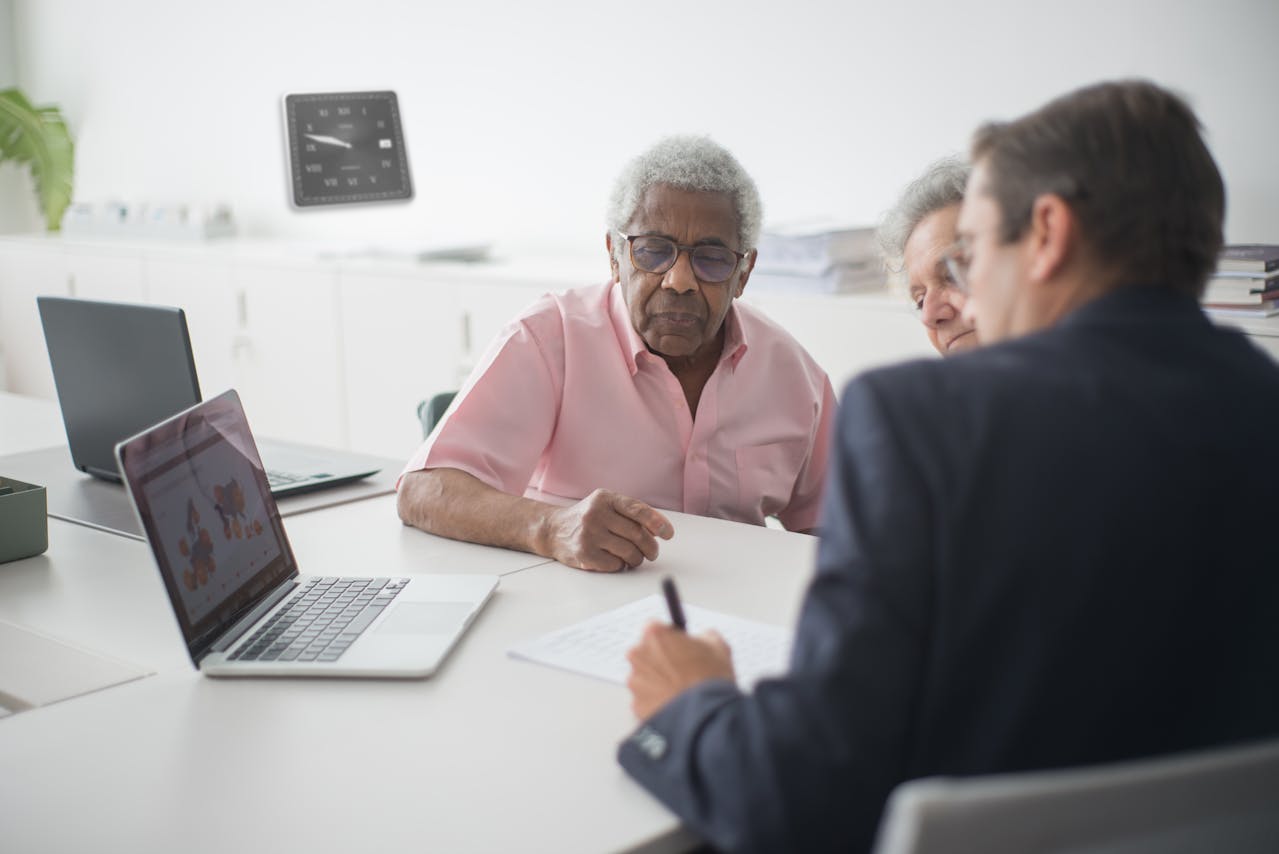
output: h=9 m=48
